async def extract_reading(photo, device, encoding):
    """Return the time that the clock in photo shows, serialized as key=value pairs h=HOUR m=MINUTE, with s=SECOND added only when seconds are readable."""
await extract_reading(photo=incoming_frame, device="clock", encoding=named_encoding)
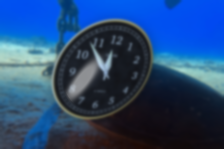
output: h=11 m=53
